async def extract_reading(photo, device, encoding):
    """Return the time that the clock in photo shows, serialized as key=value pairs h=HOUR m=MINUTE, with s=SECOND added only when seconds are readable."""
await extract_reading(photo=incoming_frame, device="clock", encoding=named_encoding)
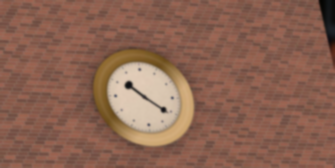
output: h=10 m=21
